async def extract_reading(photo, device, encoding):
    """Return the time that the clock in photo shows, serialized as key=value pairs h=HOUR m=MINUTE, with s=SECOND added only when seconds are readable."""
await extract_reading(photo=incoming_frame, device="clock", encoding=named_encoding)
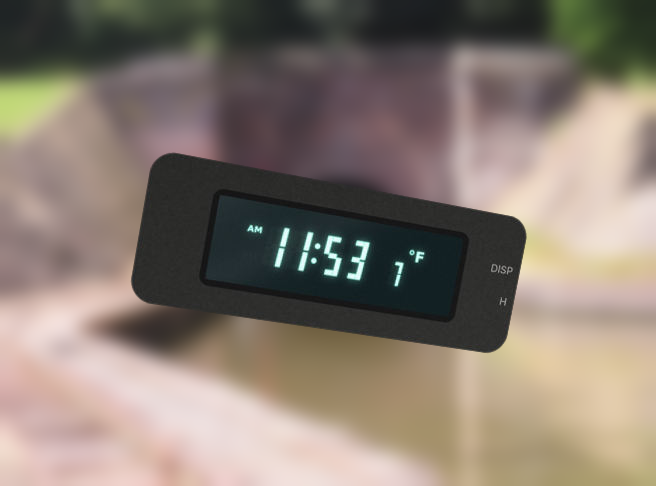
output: h=11 m=53
